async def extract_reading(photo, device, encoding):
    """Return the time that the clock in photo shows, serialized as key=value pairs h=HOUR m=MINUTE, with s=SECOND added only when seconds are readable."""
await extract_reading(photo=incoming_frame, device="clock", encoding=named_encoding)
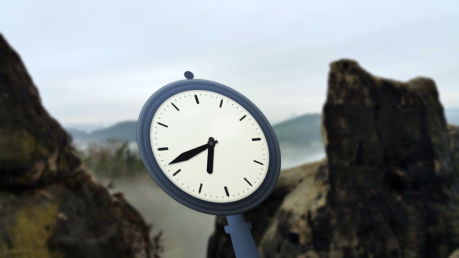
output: h=6 m=42
